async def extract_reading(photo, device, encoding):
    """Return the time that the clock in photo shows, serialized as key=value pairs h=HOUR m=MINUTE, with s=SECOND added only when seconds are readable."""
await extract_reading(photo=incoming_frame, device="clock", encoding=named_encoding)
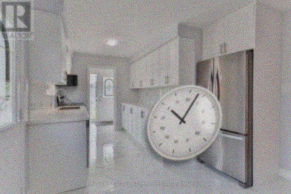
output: h=10 m=3
